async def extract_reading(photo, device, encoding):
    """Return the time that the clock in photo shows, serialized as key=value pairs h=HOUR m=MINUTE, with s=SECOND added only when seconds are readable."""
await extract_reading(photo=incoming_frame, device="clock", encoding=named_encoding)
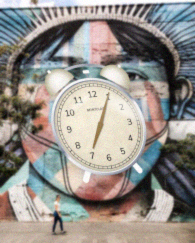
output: h=7 m=5
